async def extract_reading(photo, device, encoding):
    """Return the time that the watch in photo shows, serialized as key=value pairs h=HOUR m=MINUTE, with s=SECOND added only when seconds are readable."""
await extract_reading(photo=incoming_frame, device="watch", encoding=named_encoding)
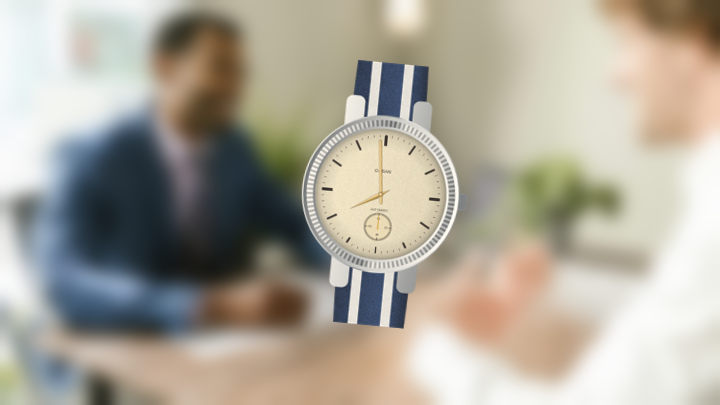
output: h=7 m=59
